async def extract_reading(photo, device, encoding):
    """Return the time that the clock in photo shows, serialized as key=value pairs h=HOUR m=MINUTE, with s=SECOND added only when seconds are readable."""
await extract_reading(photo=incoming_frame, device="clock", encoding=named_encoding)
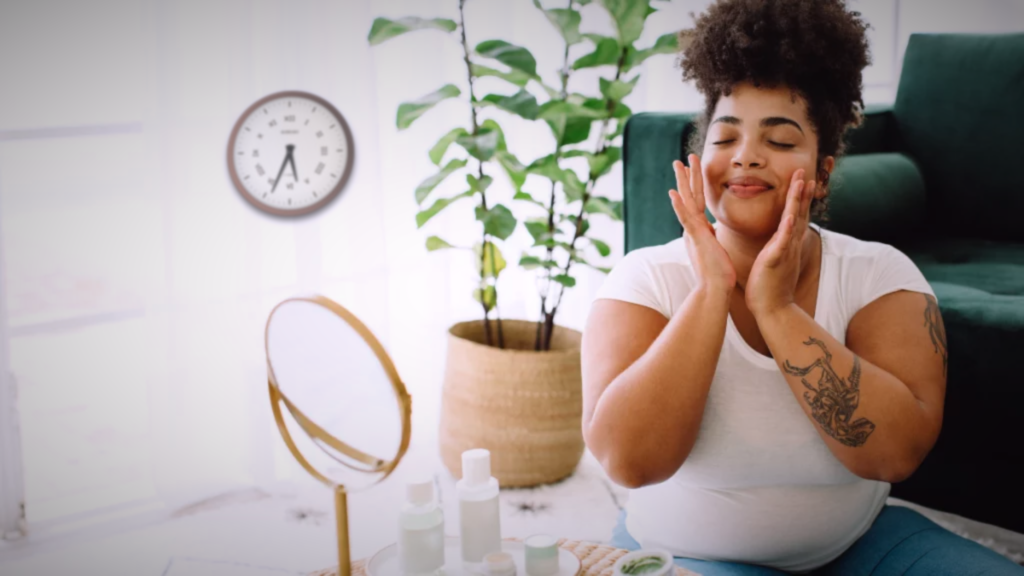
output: h=5 m=34
